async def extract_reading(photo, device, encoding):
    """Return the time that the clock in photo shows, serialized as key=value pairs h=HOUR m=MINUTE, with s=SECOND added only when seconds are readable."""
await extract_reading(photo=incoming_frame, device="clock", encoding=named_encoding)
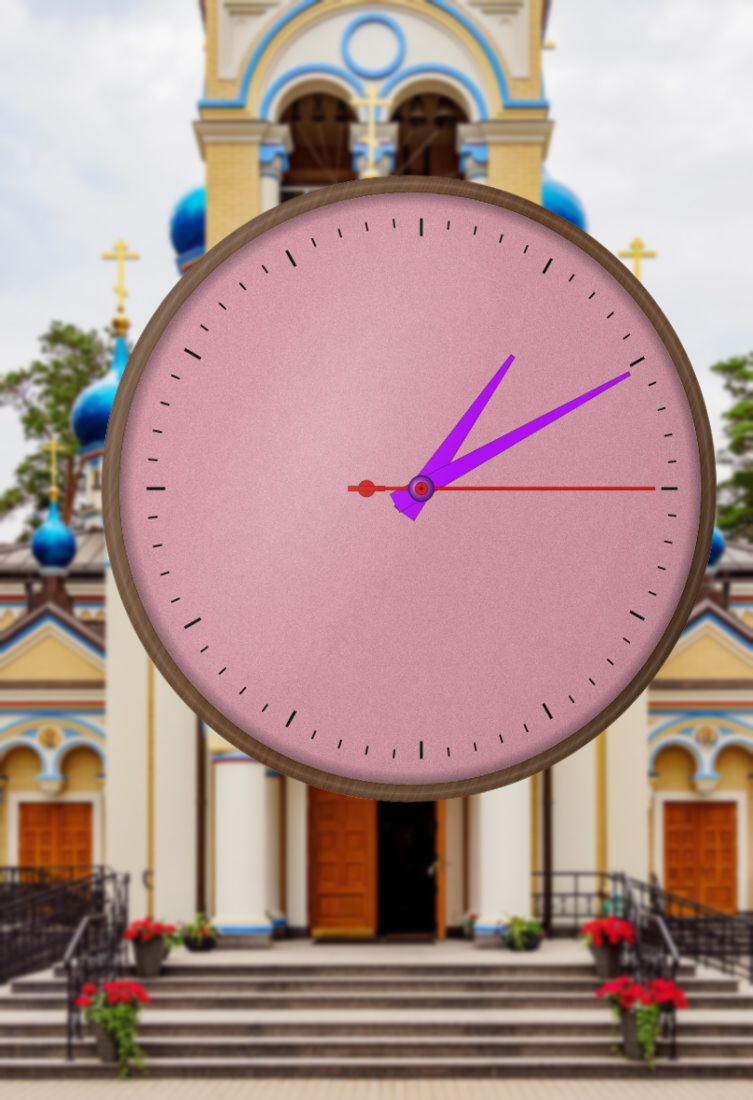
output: h=1 m=10 s=15
